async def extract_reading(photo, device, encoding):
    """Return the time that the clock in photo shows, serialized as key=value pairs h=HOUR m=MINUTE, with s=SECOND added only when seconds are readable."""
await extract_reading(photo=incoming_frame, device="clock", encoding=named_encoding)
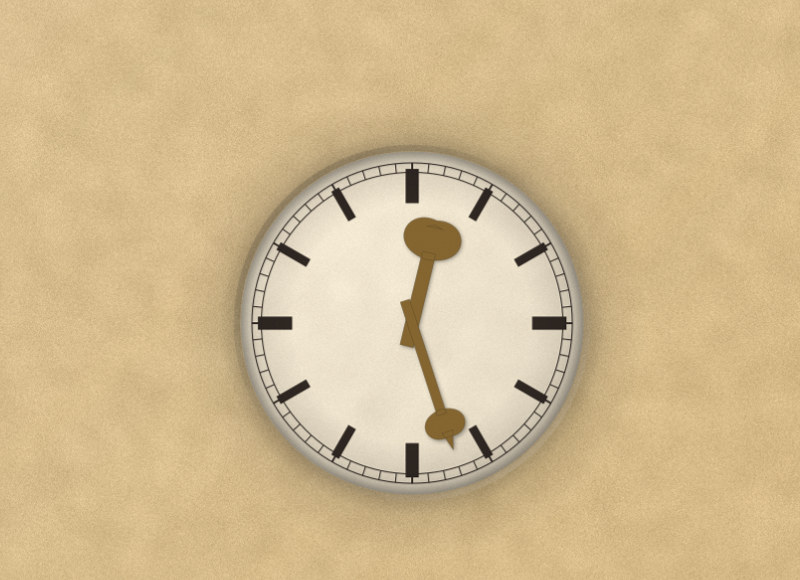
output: h=12 m=27
